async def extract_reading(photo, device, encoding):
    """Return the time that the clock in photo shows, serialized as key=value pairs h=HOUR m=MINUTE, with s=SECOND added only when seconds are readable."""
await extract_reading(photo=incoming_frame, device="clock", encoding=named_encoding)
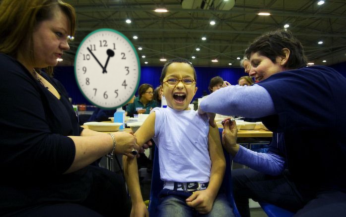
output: h=12 m=53
